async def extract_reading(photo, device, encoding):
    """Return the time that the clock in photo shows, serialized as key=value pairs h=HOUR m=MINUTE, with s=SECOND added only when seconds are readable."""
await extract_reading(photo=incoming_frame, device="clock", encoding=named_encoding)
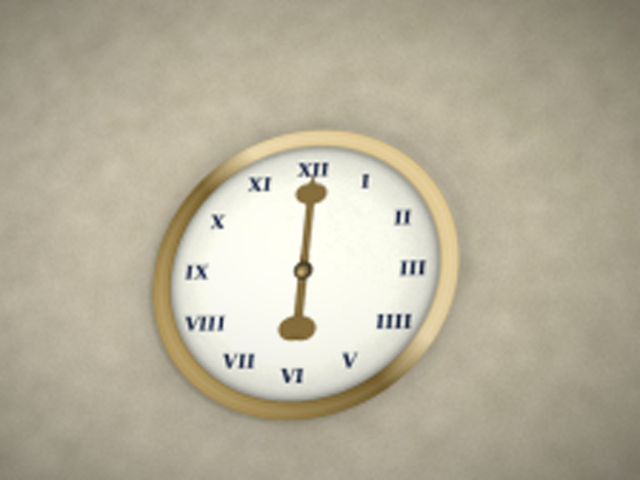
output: h=6 m=0
